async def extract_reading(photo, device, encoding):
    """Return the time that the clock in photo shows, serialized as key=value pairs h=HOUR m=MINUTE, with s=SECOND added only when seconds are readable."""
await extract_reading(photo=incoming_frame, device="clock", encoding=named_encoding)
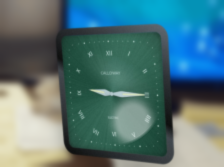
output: h=9 m=15
